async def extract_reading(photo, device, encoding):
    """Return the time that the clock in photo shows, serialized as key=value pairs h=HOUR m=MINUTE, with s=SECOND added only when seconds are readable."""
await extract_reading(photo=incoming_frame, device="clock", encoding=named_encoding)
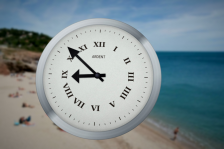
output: h=8 m=52
